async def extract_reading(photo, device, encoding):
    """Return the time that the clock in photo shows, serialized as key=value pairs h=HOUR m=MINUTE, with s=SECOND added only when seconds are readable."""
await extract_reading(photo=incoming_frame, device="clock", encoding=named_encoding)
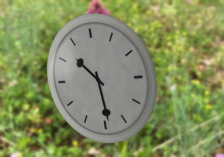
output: h=10 m=29
